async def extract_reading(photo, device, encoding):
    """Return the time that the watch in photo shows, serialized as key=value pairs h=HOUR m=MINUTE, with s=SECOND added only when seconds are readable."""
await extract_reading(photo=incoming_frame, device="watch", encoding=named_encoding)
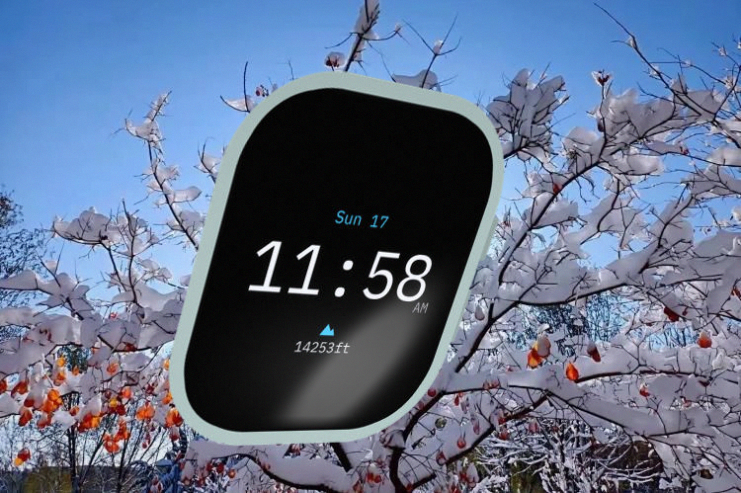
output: h=11 m=58
